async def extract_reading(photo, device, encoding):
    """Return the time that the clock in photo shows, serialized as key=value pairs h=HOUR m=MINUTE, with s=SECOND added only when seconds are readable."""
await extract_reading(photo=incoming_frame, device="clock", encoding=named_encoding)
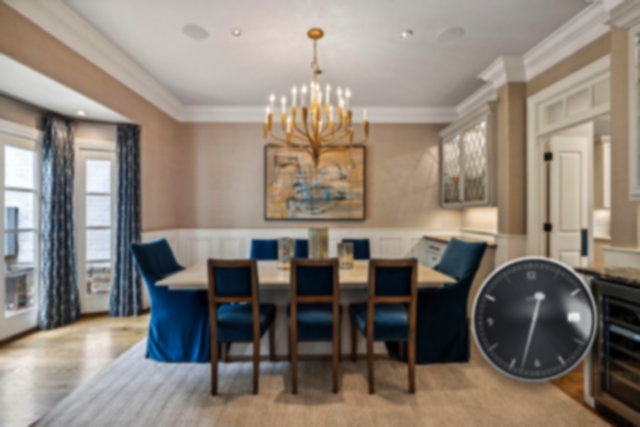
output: h=12 m=33
